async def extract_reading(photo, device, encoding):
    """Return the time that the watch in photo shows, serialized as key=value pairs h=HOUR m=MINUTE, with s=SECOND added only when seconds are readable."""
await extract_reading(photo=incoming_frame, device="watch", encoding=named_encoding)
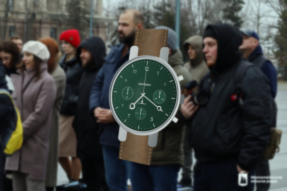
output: h=7 m=20
